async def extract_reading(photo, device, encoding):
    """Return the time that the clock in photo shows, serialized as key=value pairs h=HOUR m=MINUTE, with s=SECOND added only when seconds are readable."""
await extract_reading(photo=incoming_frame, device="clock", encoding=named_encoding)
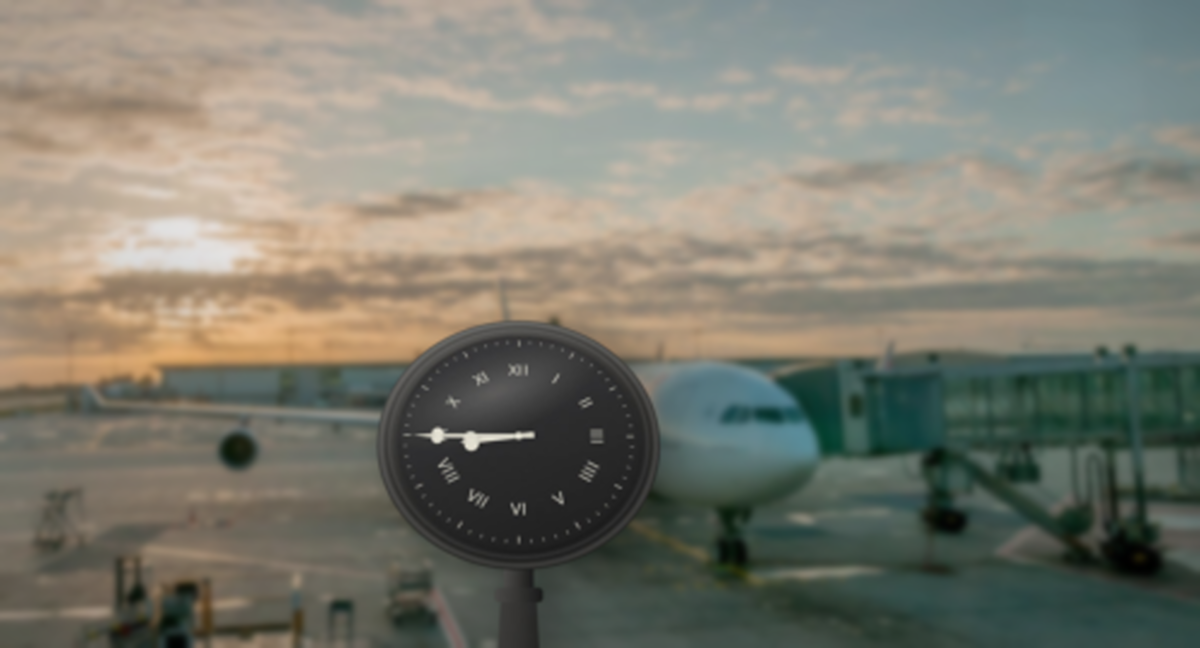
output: h=8 m=45
